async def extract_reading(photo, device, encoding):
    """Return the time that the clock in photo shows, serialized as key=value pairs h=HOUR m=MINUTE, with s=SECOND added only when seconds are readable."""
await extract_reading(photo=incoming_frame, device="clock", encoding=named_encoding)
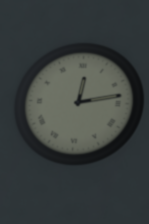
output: h=12 m=13
